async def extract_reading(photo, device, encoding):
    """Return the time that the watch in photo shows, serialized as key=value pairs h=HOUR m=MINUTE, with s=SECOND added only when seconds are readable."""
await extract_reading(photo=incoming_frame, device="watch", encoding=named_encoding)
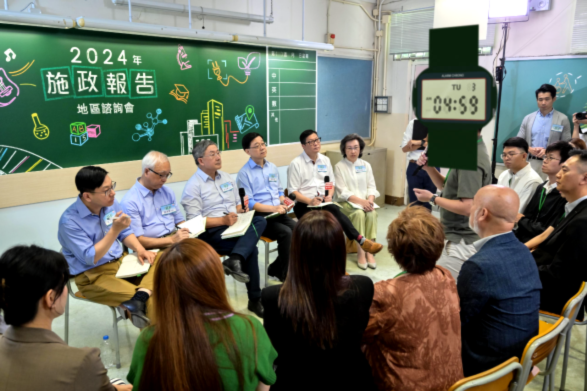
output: h=4 m=59
